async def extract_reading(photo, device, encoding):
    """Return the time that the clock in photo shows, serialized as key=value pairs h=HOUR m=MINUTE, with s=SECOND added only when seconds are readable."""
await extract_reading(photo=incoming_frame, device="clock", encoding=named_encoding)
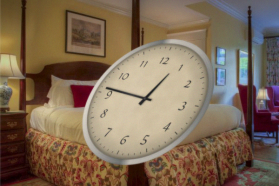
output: h=12 m=46
